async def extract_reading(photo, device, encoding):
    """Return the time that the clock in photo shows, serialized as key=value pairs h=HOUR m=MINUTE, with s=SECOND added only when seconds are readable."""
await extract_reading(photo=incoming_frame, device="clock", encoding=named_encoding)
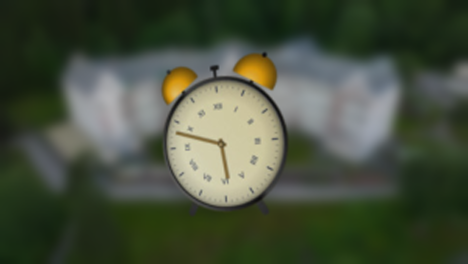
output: h=5 m=48
